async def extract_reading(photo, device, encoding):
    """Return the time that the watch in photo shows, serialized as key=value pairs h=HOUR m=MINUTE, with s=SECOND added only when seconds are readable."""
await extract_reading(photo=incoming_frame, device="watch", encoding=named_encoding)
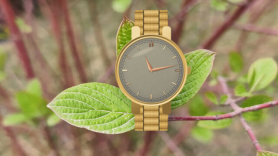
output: h=11 m=13
